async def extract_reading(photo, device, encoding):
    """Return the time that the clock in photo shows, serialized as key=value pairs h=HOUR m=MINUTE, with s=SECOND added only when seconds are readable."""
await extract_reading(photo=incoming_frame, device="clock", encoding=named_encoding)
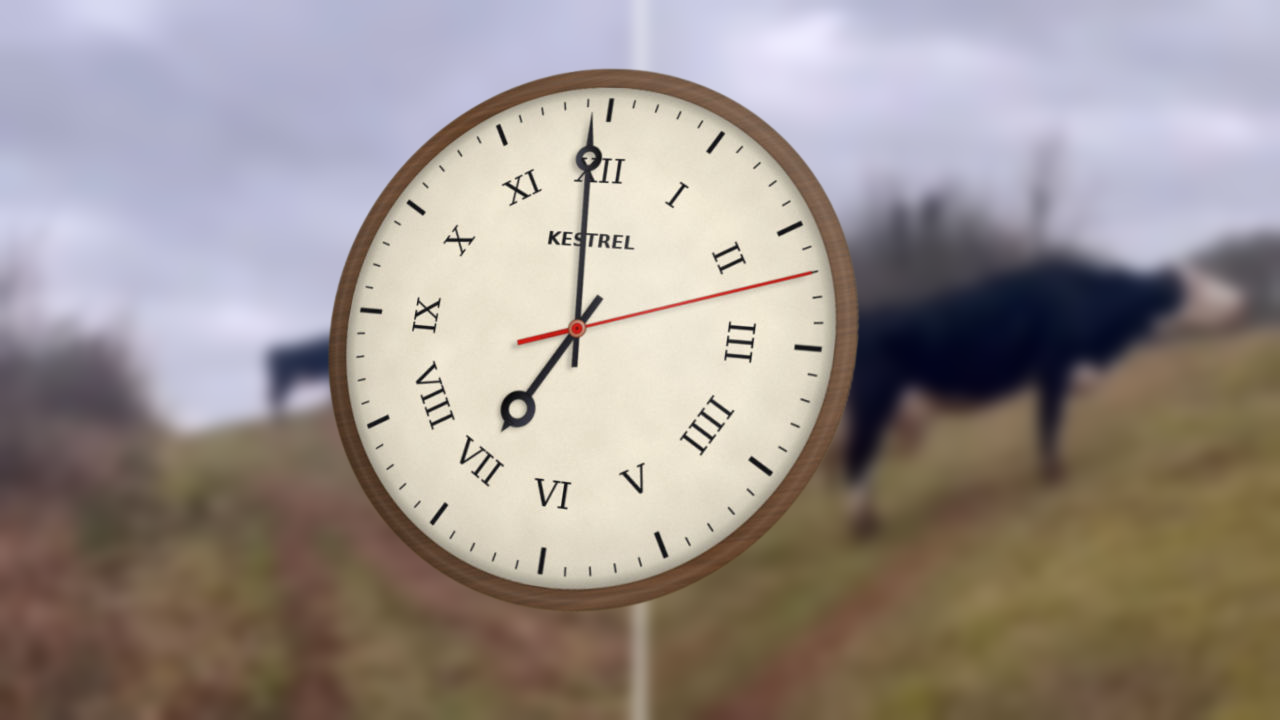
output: h=6 m=59 s=12
